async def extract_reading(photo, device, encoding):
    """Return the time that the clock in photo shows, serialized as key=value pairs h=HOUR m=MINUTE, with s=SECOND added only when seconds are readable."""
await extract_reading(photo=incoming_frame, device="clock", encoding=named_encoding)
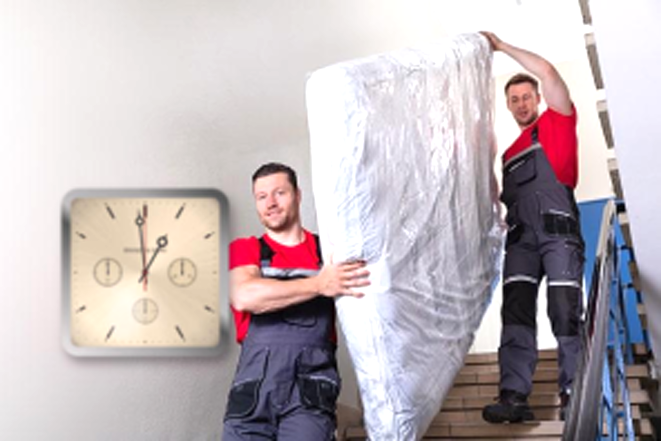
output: h=12 m=59
